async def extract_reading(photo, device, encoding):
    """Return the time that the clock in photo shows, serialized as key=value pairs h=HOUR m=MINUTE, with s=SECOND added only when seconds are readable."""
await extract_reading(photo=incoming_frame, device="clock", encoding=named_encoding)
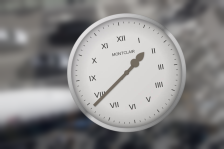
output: h=1 m=39
